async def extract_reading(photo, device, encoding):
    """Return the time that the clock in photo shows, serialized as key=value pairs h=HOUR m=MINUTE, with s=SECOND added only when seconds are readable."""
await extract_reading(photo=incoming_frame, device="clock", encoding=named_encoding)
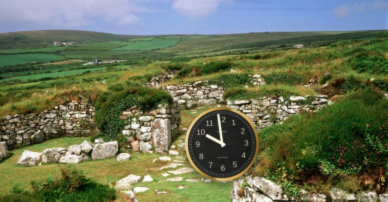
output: h=9 m=59
